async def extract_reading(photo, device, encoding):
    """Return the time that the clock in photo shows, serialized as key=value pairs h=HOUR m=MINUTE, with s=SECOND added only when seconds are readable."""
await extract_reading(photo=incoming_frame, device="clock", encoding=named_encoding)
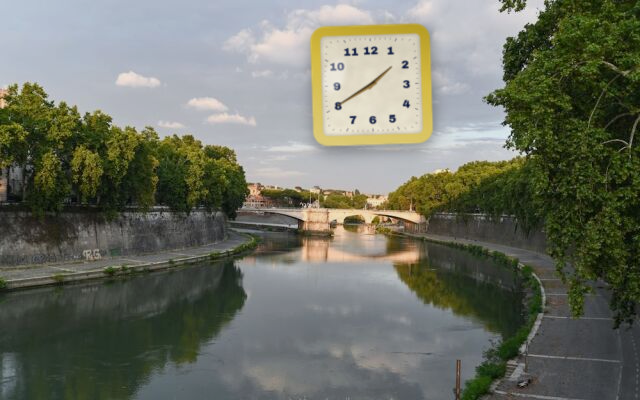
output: h=1 m=40
